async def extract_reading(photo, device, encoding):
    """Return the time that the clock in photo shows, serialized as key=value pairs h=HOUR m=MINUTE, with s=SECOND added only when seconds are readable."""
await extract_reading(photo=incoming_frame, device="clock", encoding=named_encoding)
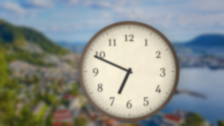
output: h=6 m=49
